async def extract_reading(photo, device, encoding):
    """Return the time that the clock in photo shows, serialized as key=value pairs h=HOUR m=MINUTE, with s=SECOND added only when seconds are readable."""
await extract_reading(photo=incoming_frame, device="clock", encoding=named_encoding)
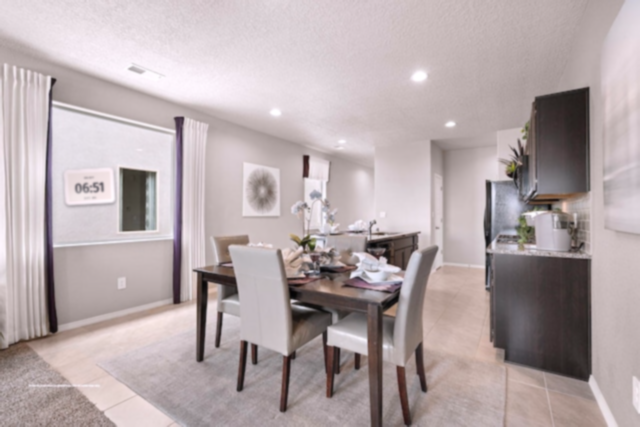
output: h=6 m=51
